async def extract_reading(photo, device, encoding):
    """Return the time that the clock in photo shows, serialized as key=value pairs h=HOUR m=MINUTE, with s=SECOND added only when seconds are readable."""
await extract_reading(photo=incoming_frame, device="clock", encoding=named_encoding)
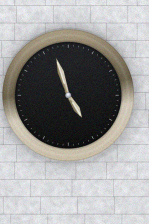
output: h=4 m=57
